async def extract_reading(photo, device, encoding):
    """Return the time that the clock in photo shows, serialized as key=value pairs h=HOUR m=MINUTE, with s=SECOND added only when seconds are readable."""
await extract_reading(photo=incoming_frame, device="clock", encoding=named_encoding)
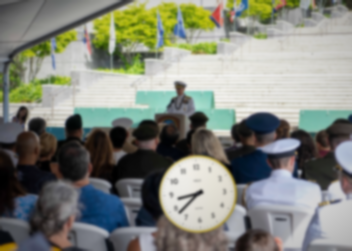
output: h=8 m=38
